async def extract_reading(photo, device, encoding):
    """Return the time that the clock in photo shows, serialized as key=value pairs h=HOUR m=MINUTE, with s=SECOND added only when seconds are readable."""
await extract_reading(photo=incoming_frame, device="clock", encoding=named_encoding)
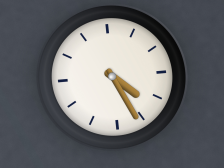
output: h=4 m=26
